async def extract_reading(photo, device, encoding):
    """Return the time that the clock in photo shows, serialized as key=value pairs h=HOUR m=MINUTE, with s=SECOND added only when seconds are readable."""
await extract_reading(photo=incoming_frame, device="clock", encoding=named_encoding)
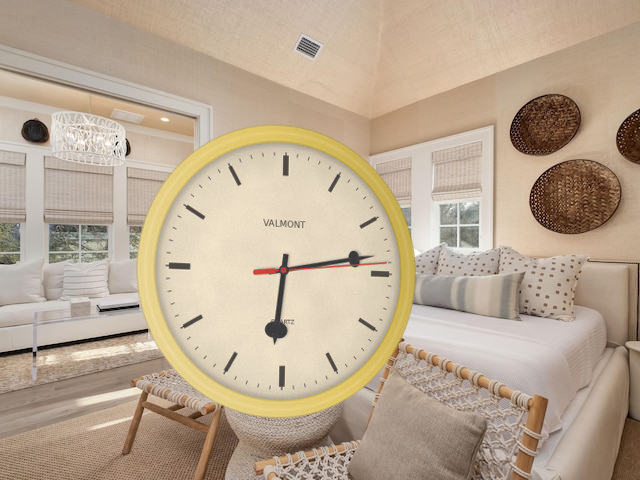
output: h=6 m=13 s=14
